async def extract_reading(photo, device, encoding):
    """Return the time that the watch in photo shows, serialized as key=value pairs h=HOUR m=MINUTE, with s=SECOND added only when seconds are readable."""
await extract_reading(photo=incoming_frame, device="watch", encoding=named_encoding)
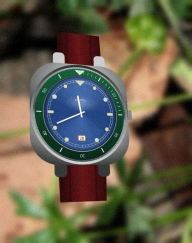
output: h=11 m=41
